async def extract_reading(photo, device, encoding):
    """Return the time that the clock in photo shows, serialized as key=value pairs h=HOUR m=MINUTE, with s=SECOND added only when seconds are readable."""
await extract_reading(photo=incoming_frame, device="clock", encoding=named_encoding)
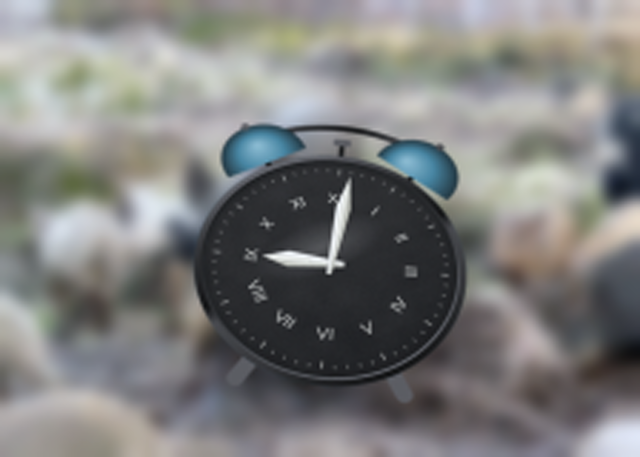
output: h=9 m=1
